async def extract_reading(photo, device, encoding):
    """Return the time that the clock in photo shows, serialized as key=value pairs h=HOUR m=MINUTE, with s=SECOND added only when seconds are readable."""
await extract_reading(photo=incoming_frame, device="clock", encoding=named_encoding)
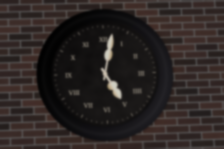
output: h=5 m=2
